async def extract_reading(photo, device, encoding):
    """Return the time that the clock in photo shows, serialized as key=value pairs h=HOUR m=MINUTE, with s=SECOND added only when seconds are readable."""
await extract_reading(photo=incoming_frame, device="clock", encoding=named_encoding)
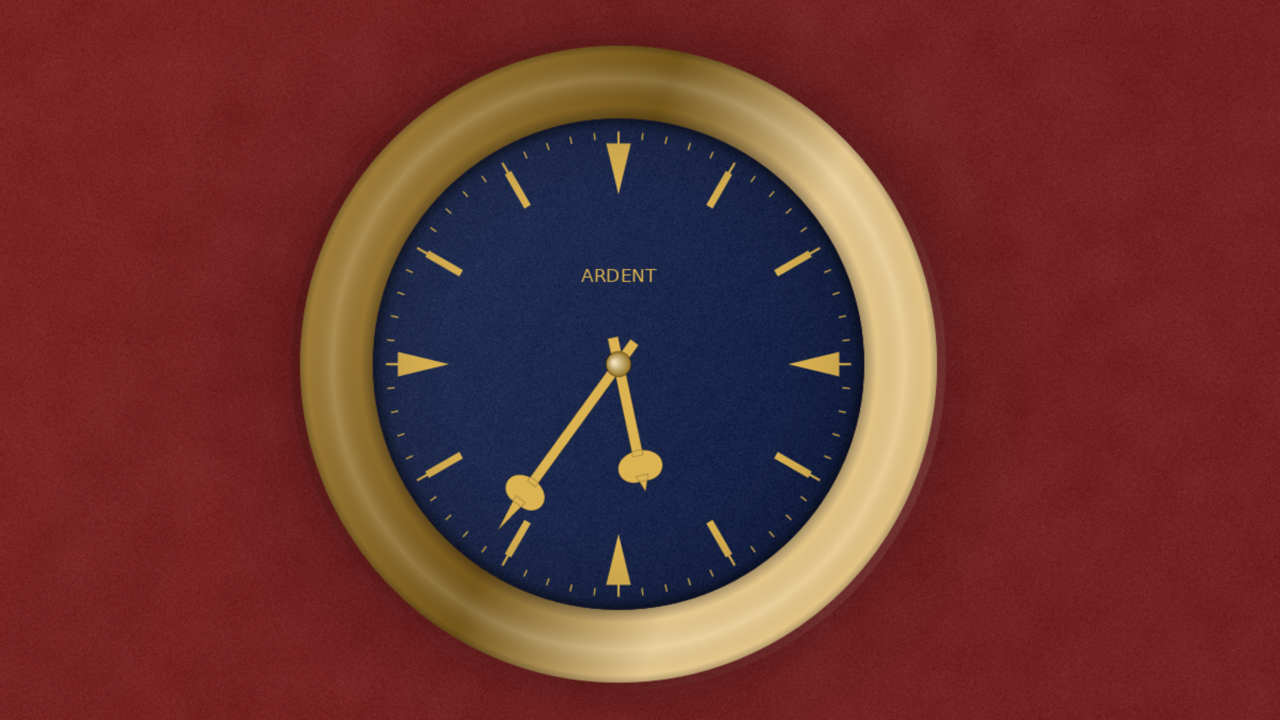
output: h=5 m=36
